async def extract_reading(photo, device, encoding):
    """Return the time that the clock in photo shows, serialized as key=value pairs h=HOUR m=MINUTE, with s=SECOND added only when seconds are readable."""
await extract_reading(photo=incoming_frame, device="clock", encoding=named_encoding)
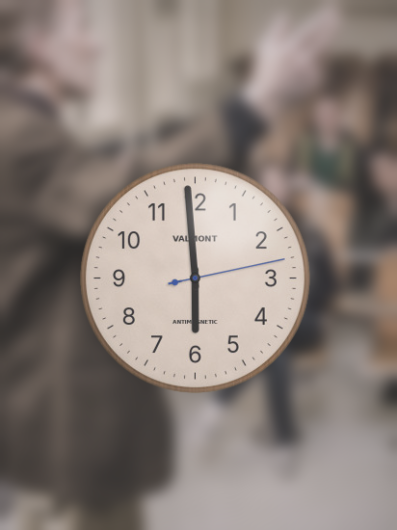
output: h=5 m=59 s=13
